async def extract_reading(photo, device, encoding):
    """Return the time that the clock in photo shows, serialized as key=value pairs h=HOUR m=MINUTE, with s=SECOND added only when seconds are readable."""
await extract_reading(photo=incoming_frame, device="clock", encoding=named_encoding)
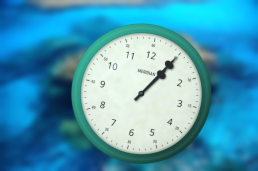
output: h=1 m=5
